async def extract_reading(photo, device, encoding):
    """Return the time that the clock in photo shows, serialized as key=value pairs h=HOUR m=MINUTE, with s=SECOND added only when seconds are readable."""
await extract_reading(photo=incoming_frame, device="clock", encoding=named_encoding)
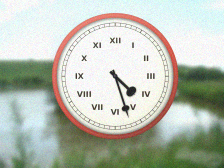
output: h=4 m=27
